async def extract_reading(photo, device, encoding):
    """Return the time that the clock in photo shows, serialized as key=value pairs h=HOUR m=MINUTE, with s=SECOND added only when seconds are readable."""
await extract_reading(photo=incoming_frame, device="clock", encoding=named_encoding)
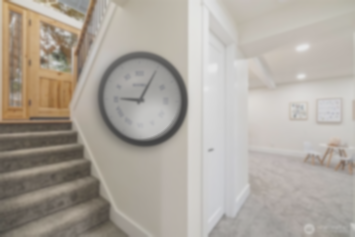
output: h=9 m=5
